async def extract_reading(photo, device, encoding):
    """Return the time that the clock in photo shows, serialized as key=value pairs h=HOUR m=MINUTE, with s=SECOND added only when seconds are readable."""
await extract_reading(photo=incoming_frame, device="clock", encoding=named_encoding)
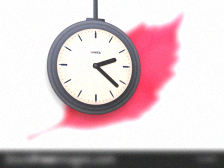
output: h=2 m=22
